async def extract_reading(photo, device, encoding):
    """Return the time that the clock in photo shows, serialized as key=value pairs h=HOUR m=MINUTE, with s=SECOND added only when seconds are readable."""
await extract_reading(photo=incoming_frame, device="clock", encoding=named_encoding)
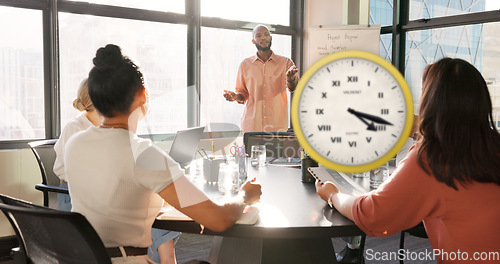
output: h=4 m=18
